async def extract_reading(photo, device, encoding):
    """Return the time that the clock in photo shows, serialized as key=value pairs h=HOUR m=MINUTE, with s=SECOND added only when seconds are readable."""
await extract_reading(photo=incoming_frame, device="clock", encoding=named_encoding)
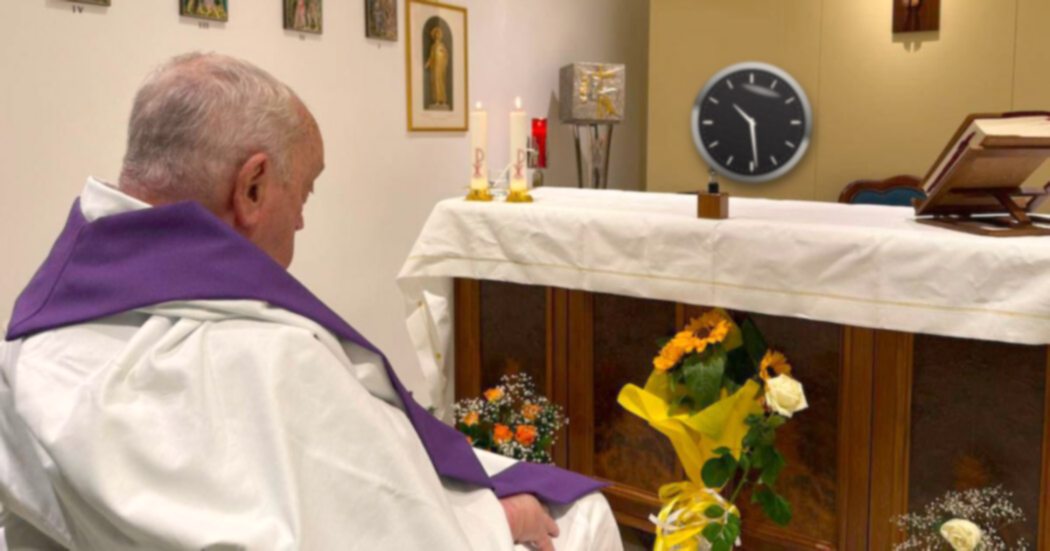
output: h=10 m=29
